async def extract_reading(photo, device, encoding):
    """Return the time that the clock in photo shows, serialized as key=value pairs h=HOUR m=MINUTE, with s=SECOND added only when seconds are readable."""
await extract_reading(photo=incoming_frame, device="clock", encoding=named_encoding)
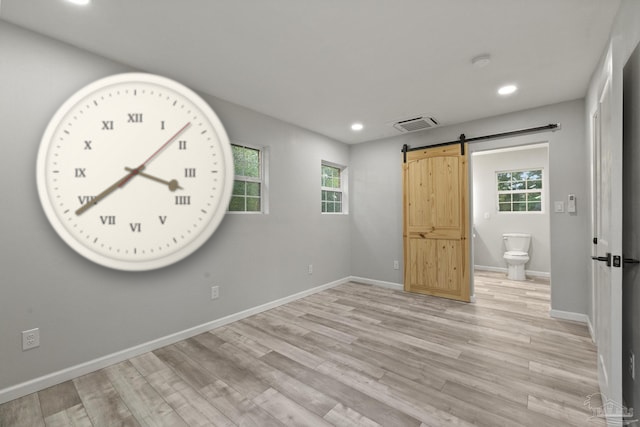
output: h=3 m=39 s=8
